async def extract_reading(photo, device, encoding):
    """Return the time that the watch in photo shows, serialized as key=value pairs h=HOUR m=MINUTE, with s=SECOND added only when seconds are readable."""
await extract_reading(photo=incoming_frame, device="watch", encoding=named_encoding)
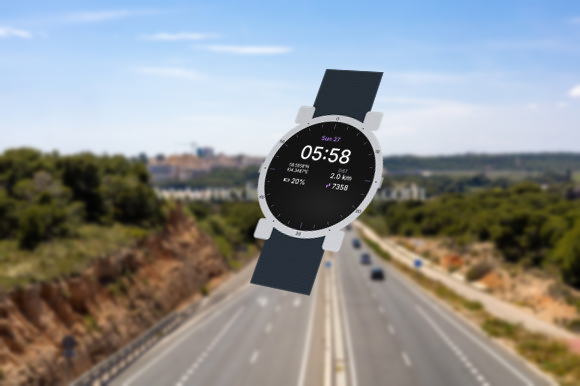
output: h=5 m=58
